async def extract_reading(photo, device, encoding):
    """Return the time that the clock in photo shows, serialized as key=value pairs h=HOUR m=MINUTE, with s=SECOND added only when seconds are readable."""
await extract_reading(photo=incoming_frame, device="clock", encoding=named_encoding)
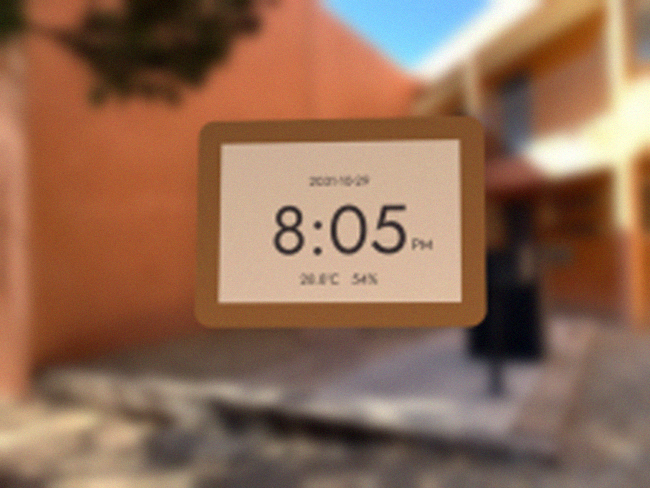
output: h=8 m=5
